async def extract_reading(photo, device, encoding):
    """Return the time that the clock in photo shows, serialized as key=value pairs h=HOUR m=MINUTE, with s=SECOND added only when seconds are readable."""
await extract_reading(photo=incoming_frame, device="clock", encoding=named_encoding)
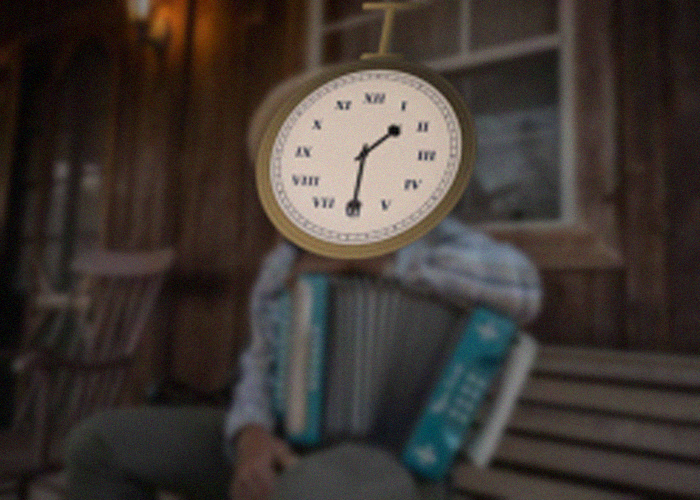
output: h=1 m=30
